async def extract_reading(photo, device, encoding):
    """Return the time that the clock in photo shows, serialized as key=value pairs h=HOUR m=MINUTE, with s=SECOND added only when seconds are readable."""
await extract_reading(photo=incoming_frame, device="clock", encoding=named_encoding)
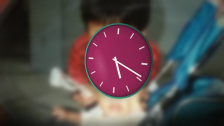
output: h=5 m=19
